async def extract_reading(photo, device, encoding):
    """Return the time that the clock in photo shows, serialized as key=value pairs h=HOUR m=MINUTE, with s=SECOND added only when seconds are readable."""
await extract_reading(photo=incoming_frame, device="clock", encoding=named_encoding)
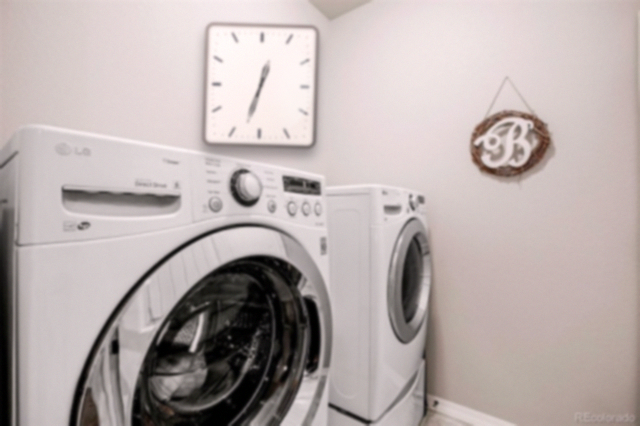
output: h=12 m=33
